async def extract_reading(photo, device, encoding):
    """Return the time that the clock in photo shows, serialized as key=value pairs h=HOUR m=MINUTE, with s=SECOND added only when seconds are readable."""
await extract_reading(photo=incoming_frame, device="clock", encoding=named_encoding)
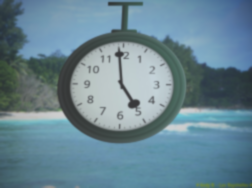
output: h=4 m=59
